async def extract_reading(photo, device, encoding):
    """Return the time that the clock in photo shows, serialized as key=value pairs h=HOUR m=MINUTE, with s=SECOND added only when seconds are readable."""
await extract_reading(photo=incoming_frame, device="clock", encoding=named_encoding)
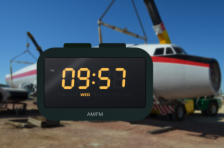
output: h=9 m=57
